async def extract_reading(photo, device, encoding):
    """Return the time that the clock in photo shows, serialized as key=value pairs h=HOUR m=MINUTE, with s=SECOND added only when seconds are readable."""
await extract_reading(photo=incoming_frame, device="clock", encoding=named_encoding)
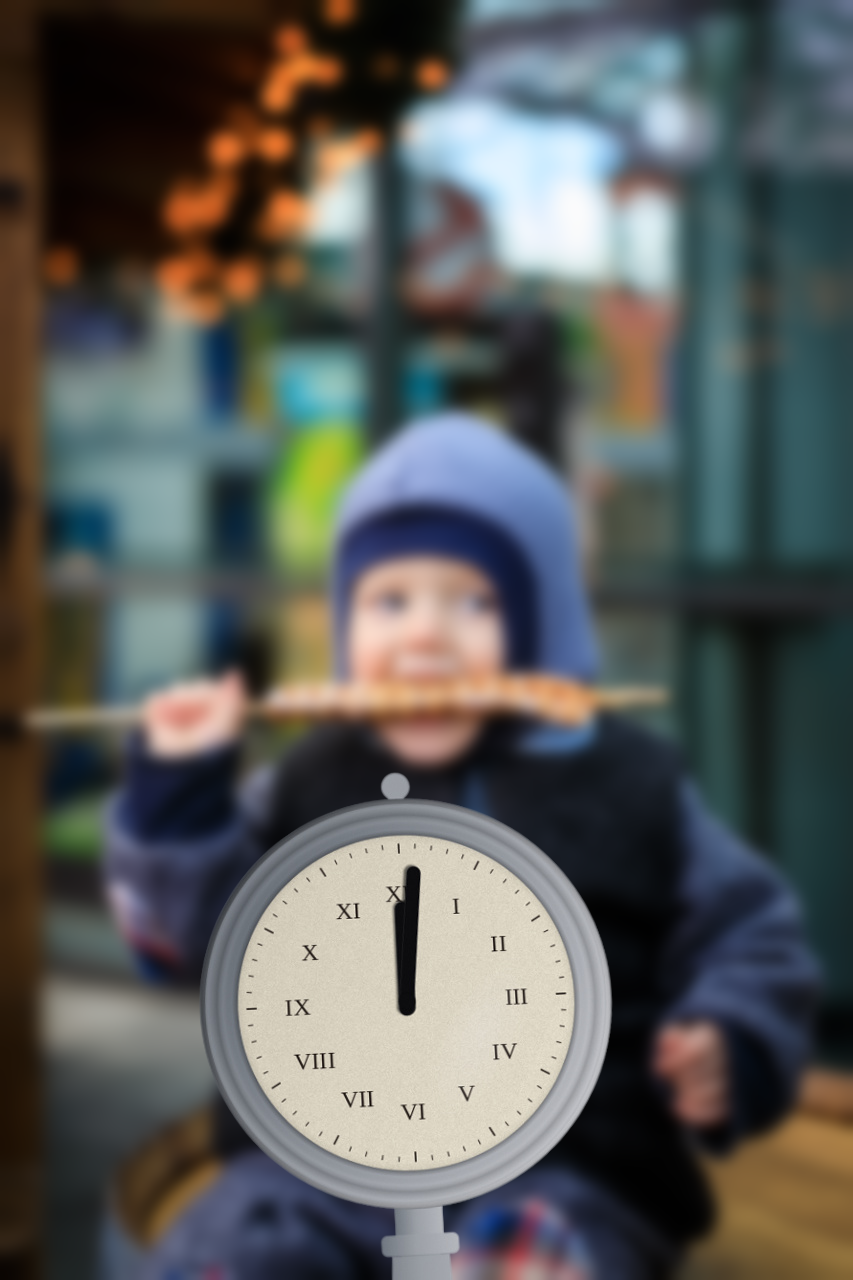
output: h=12 m=1
